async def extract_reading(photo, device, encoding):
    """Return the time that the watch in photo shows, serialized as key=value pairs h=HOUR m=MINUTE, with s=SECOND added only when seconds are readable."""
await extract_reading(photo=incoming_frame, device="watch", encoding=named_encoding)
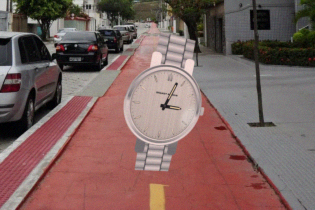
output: h=3 m=3
